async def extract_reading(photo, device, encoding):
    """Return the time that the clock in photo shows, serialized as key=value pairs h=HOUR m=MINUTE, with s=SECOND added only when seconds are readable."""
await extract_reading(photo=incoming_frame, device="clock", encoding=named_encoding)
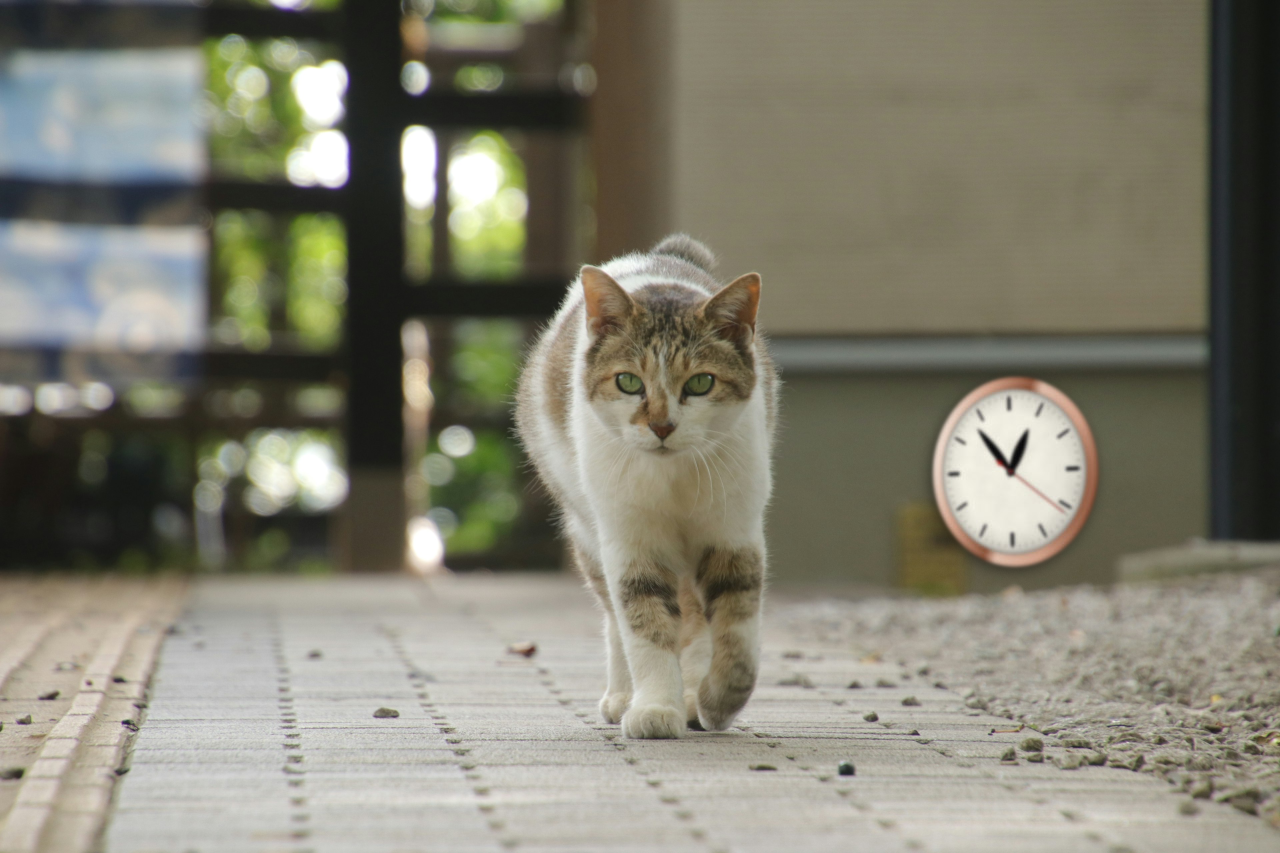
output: h=12 m=53 s=21
